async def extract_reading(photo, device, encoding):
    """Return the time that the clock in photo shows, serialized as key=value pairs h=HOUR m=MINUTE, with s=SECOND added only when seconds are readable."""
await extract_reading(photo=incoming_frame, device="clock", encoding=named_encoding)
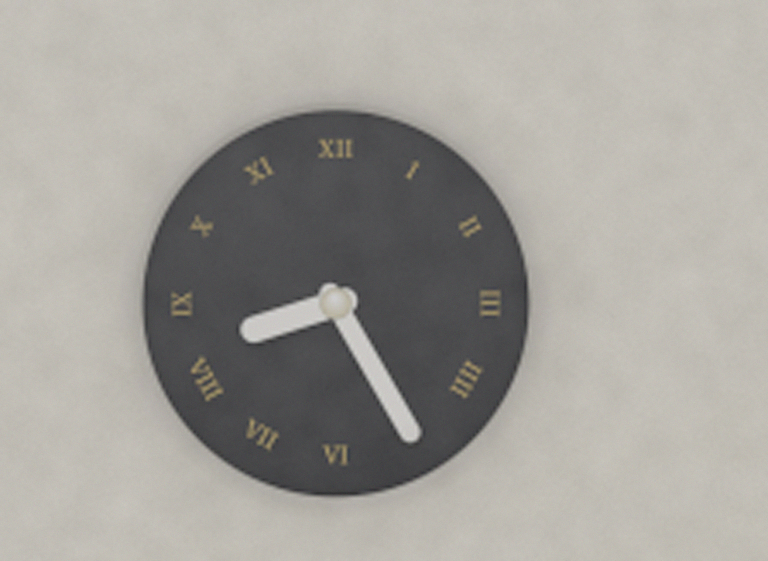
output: h=8 m=25
